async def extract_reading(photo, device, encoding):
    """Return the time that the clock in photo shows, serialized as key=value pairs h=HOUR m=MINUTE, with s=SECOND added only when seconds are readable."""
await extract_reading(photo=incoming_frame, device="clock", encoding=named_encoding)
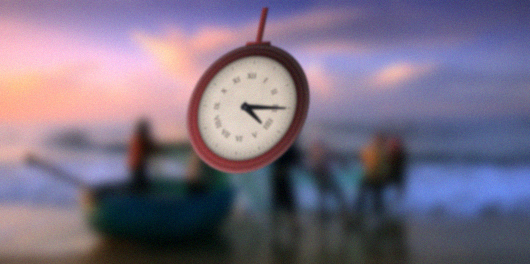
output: h=4 m=15
